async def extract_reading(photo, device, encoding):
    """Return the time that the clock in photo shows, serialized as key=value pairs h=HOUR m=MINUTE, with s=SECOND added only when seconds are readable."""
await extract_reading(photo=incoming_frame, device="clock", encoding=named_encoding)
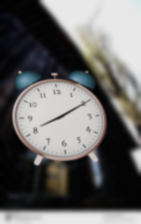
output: h=8 m=10
